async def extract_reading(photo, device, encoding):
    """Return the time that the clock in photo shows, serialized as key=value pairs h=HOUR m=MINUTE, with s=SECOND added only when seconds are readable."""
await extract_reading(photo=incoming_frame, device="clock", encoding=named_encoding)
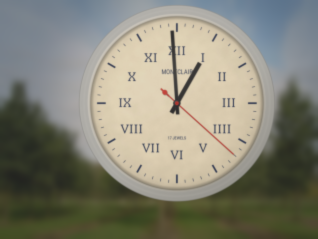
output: h=12 m=59 s=22
